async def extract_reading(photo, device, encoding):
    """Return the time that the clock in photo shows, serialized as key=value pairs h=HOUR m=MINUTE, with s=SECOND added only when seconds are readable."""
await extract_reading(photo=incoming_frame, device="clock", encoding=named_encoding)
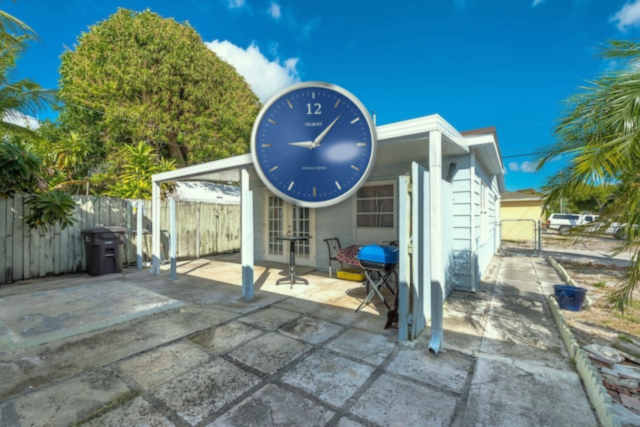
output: h=9 m=7
